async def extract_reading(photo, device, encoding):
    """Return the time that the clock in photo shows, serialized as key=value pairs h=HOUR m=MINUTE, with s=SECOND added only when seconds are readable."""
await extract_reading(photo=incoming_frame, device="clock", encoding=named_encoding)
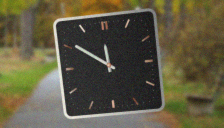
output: h=11 m=51
